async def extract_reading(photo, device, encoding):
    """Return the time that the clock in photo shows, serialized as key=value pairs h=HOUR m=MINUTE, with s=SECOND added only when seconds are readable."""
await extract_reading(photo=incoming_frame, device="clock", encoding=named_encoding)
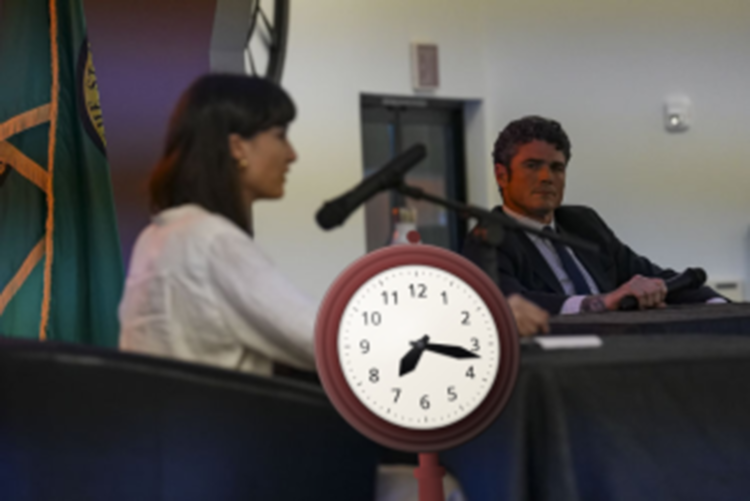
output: h=7 m=17
